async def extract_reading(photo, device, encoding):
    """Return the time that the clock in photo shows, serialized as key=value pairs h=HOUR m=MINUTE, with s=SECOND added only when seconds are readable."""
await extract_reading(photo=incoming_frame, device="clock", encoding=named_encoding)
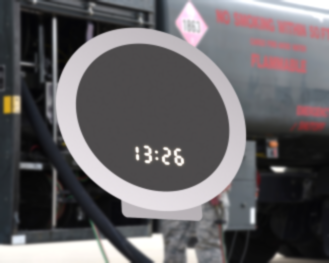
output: h=13 m=26
